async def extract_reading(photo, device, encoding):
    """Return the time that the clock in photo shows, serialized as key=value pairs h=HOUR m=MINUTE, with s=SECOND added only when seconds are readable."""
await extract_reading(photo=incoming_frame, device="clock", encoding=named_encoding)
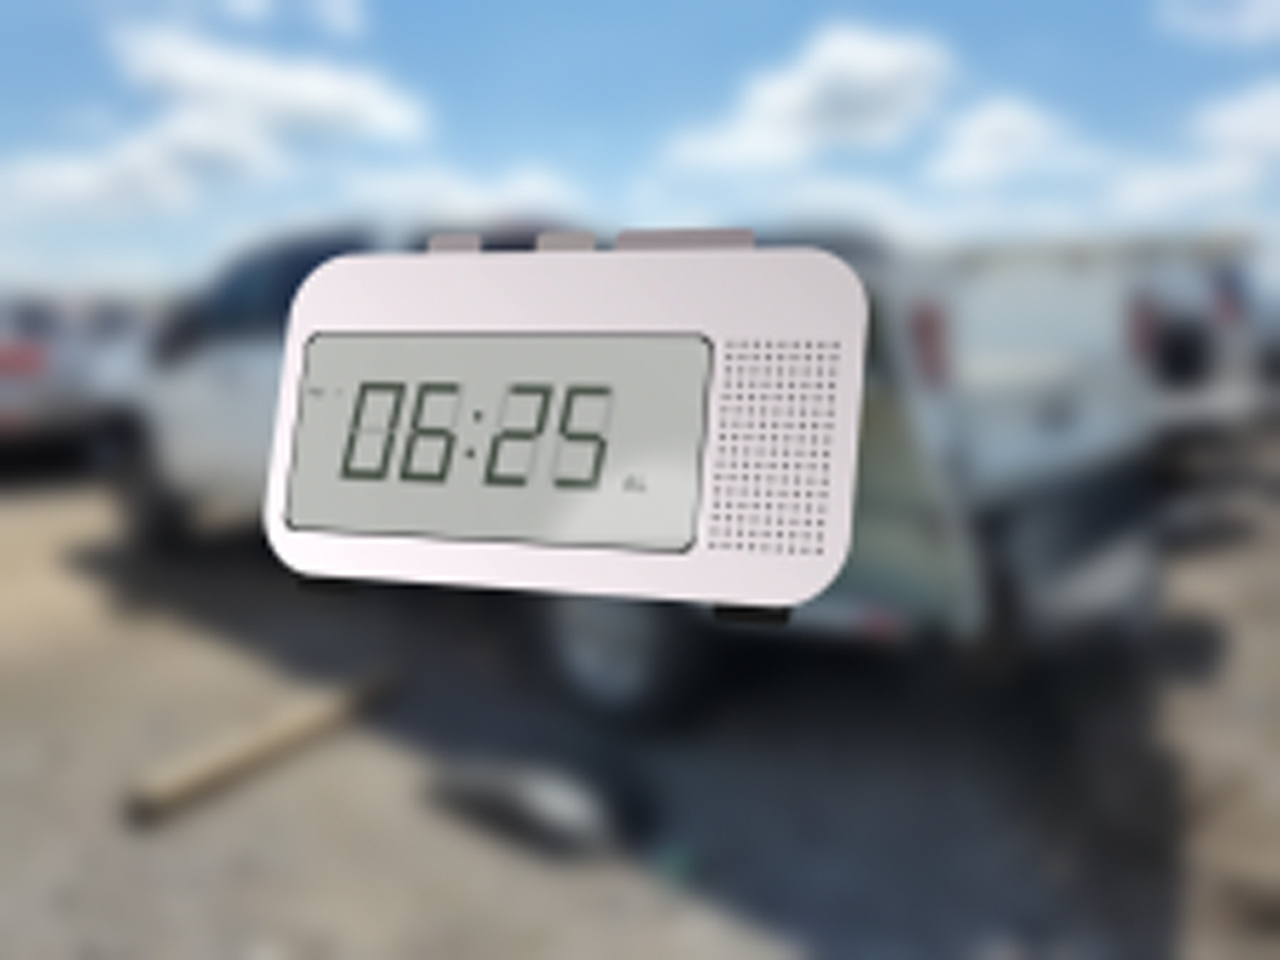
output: h=6 m=25
